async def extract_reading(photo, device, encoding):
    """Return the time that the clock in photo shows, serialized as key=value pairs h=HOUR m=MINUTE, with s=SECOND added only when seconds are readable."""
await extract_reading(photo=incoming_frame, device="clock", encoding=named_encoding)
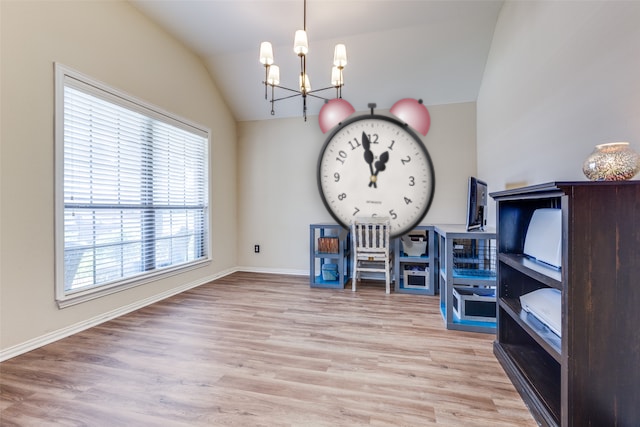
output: h=12 m=58
